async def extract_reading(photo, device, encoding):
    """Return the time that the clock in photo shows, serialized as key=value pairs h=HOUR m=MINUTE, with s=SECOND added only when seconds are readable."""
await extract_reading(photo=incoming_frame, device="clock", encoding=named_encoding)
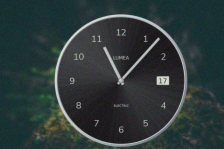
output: h=11 m=7
